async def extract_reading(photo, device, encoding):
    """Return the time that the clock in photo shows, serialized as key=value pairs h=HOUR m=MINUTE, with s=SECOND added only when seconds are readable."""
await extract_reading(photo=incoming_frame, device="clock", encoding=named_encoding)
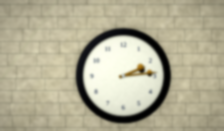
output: h=2 m=14
